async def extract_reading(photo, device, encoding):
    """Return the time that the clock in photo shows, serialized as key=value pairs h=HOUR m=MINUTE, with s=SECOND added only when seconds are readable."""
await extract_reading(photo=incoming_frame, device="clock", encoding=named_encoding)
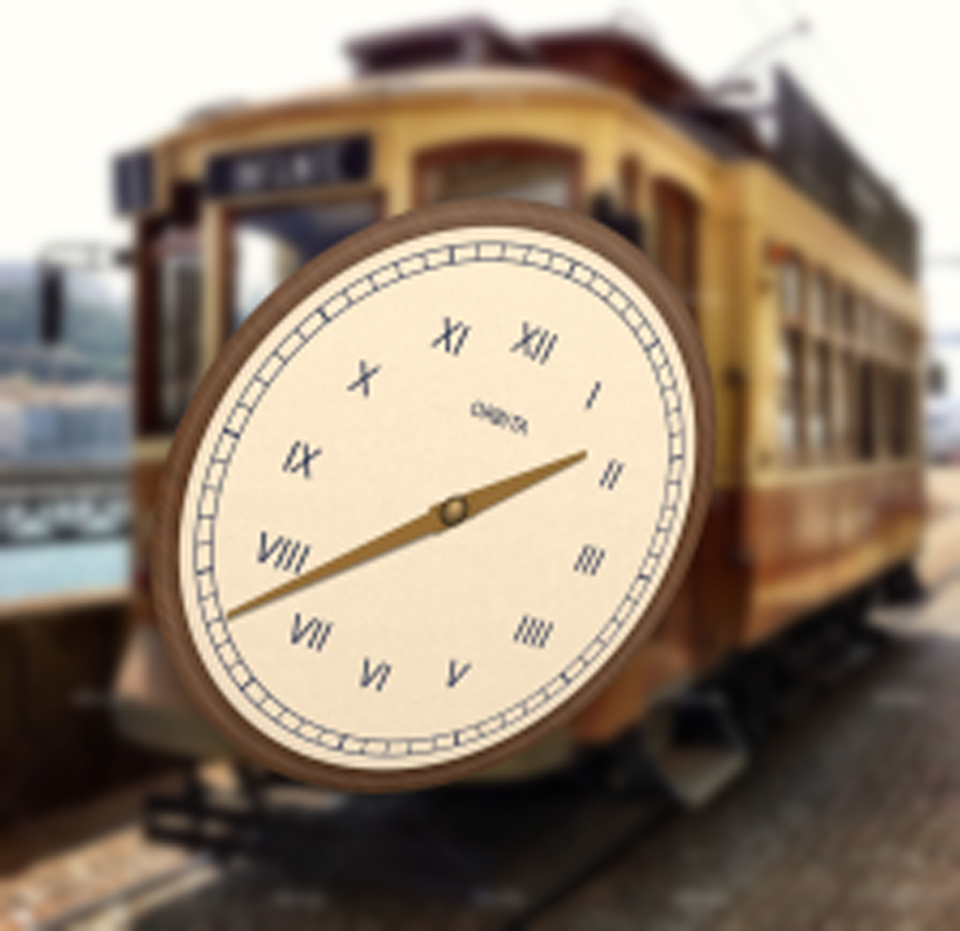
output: h=1 m=38
